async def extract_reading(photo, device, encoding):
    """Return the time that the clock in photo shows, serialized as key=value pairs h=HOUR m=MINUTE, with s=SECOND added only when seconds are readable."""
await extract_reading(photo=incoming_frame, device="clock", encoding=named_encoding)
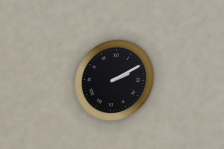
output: h=2 m=10
